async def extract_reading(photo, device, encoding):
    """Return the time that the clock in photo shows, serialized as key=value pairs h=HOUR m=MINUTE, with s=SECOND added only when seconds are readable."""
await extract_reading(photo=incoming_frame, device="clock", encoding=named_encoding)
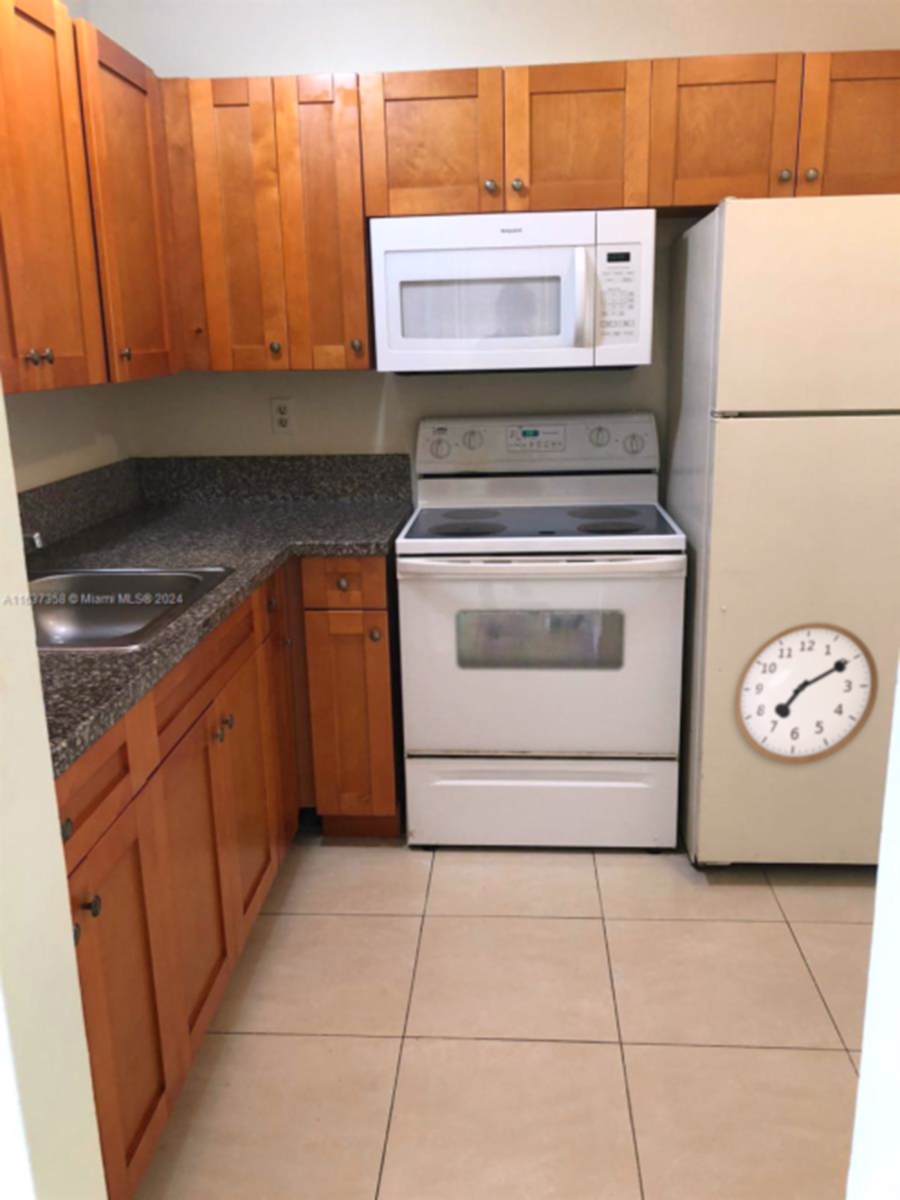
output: h=7 m=10
